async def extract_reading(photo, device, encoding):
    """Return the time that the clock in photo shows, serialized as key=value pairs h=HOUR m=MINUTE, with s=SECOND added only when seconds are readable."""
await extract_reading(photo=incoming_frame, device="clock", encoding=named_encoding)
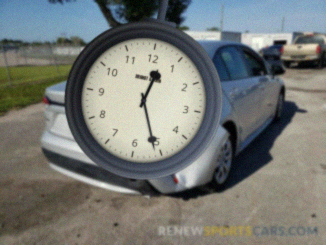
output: h=12 m=26
